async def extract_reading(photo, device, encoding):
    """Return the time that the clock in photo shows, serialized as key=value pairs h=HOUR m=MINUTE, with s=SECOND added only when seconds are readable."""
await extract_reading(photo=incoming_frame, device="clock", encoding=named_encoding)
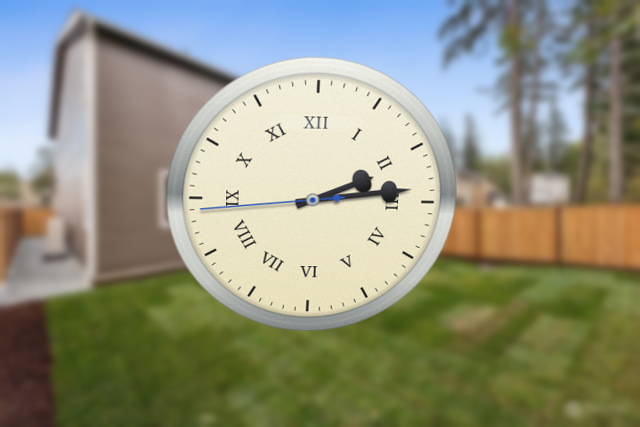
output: h=2 m=13 s=44
